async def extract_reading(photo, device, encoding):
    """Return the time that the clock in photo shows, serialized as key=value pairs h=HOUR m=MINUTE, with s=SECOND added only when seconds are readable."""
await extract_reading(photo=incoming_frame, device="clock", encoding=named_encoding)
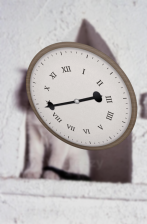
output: h=2 m=44
